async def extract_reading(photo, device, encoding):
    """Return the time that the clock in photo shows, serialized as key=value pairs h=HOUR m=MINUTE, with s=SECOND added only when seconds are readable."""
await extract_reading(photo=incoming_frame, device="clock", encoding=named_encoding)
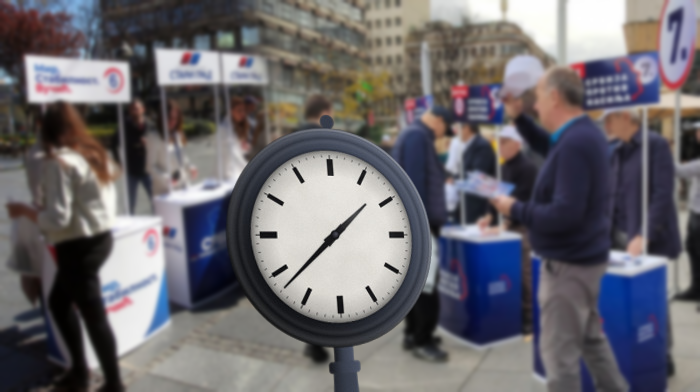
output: h=1 m=38
